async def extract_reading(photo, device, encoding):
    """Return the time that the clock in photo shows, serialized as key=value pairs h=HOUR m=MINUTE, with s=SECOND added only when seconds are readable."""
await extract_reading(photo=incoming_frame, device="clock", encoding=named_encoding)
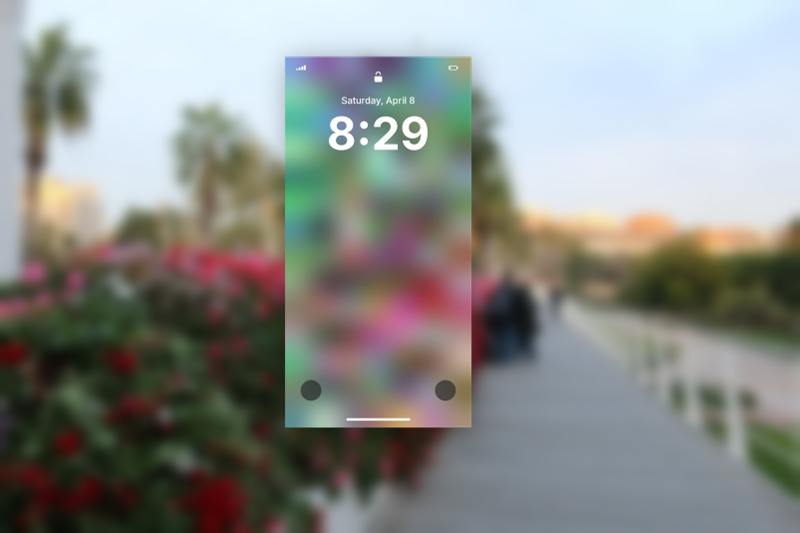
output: h=8 m=29
